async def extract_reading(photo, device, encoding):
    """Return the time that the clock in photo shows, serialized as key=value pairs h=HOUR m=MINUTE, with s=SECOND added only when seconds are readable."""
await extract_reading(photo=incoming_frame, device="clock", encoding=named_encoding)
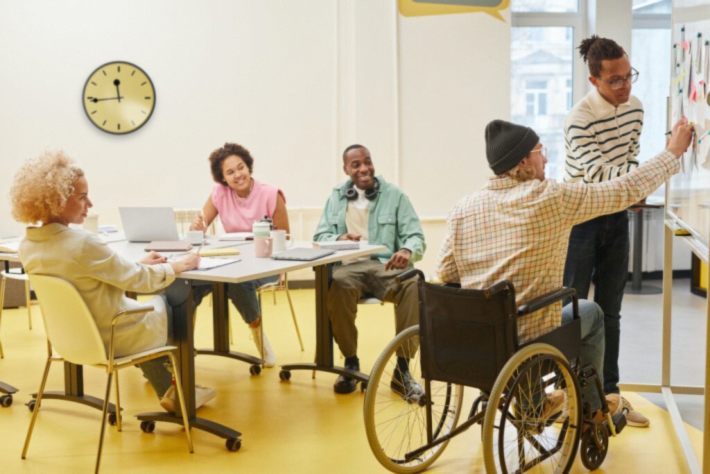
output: h=11 m=44
